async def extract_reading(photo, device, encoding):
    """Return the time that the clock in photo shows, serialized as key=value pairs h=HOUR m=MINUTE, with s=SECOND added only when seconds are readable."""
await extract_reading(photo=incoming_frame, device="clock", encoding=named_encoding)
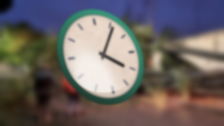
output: h=4 m=6
